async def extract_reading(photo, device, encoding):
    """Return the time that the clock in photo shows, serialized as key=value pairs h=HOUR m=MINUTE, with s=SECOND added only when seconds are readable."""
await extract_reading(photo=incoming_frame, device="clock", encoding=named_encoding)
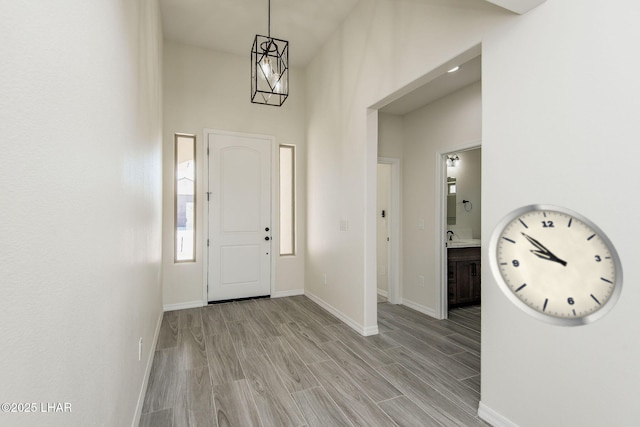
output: h=9 m=53
